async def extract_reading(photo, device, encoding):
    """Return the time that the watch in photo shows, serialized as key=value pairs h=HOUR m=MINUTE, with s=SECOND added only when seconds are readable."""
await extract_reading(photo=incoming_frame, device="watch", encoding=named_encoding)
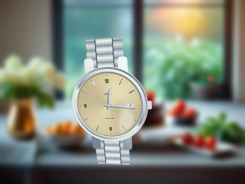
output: h=12 m=16
